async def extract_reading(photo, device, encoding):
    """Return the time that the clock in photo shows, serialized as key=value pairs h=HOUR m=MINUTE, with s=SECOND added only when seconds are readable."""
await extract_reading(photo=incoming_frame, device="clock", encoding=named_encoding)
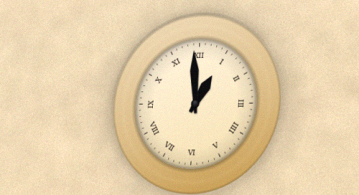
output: h=12 m=59
